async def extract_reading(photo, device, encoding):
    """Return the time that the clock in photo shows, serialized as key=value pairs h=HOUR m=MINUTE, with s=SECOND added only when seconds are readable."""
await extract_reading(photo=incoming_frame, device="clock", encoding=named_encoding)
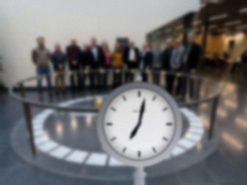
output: h=7 m=2
